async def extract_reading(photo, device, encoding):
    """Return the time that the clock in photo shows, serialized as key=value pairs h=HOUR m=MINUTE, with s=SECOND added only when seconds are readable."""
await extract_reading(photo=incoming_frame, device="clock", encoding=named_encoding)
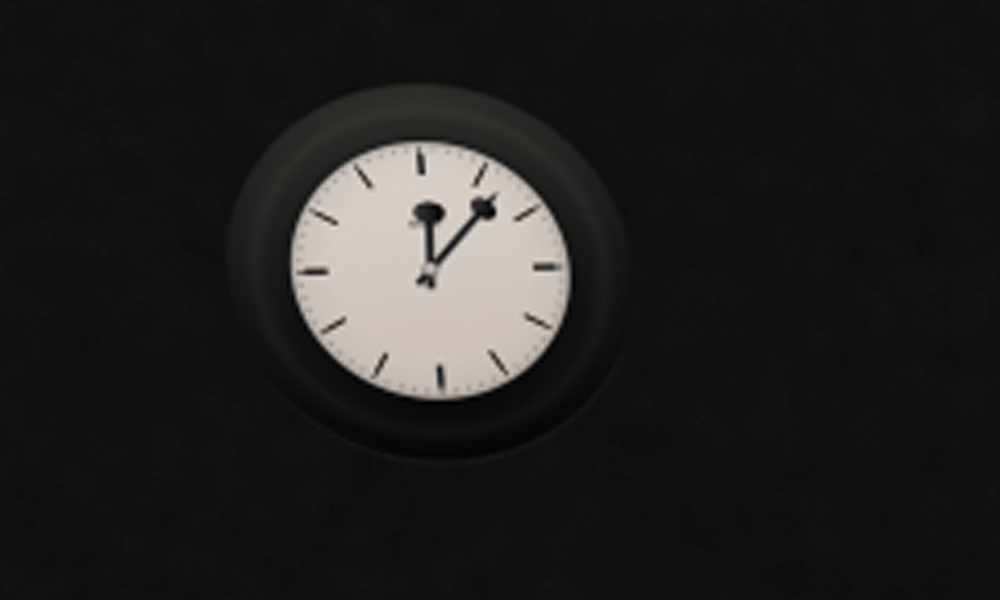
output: h=12 m=7
